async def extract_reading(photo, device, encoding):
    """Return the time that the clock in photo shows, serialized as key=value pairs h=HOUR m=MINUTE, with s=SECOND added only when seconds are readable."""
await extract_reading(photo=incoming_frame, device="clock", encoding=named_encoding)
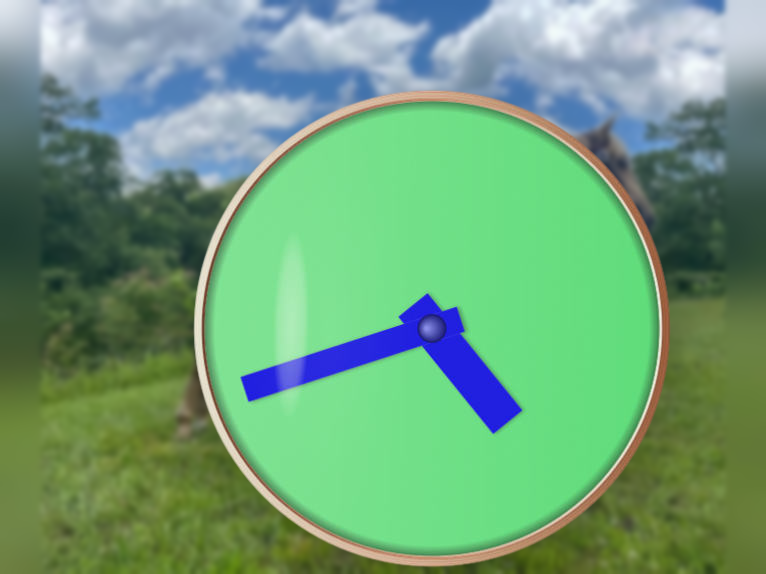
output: h=4 m=42
